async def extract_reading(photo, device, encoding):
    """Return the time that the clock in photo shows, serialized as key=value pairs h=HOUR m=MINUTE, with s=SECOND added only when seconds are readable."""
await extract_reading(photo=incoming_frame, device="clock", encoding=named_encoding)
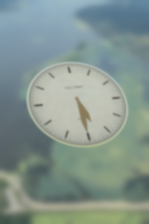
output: h=5 m=30
